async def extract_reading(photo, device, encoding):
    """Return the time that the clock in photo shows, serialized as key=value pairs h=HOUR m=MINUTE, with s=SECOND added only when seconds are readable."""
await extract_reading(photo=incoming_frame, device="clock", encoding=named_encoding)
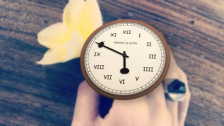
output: h=5 m=49
